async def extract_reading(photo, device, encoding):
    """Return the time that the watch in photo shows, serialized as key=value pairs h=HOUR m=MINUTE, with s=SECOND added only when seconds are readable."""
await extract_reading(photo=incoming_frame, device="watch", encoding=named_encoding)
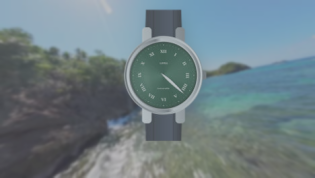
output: h=4 m=22
